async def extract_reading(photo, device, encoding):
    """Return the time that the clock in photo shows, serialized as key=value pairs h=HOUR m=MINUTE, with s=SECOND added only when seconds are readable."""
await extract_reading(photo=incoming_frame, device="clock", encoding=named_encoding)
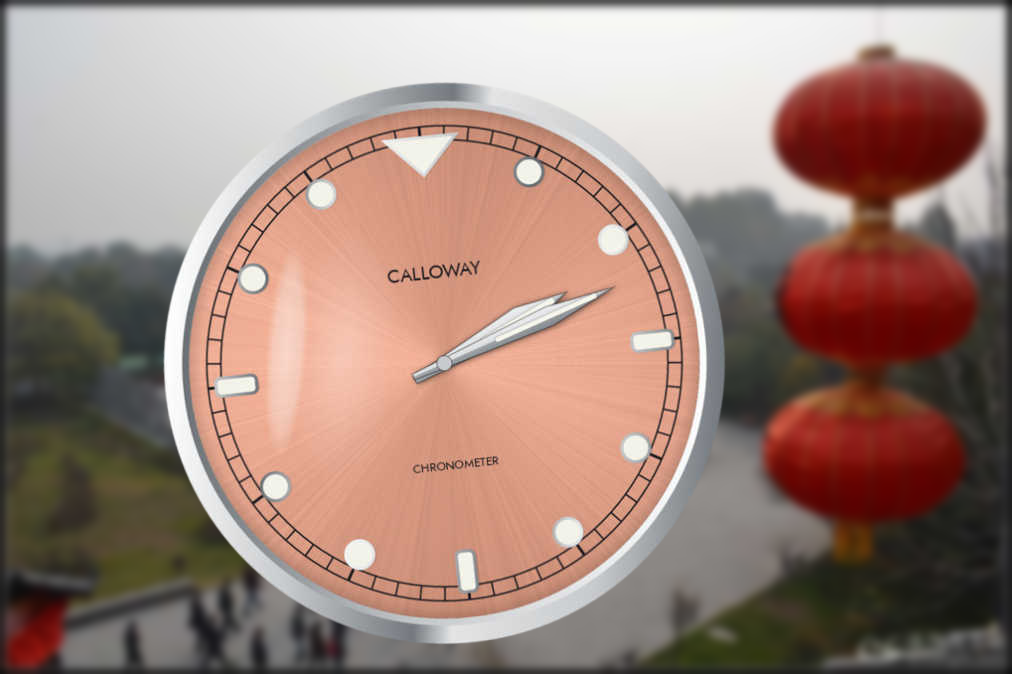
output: h=2 m=12
